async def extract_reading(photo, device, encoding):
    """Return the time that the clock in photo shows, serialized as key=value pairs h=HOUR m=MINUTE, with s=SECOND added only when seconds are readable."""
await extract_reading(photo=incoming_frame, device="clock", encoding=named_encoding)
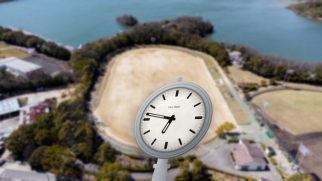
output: h=6 m=47
